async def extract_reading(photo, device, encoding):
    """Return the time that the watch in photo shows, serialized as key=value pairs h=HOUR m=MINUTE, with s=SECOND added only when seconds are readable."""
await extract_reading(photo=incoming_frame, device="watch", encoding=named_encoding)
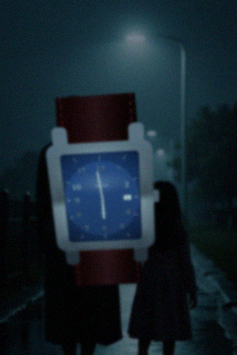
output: h=5 m=59
